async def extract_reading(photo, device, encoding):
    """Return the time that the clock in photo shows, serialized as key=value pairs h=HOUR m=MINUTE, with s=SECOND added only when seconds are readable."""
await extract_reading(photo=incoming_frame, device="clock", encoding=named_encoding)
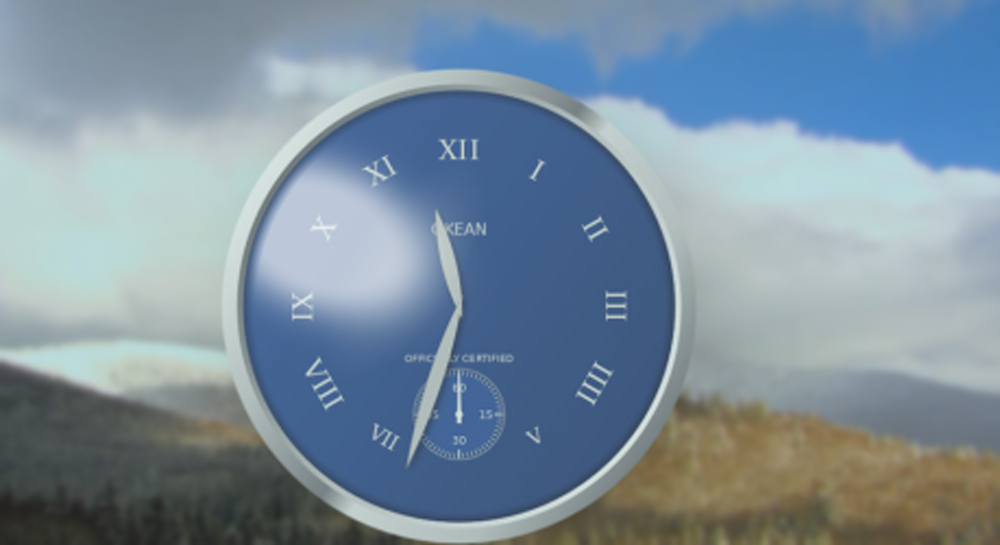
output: h=11 m=33
